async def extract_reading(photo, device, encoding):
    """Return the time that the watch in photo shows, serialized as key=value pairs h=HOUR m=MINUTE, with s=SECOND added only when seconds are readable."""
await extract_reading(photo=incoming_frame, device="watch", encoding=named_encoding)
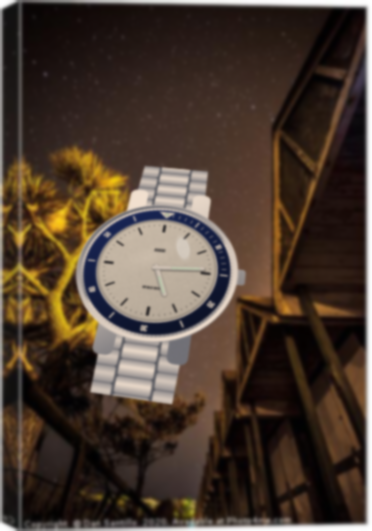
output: h=5 m=14
